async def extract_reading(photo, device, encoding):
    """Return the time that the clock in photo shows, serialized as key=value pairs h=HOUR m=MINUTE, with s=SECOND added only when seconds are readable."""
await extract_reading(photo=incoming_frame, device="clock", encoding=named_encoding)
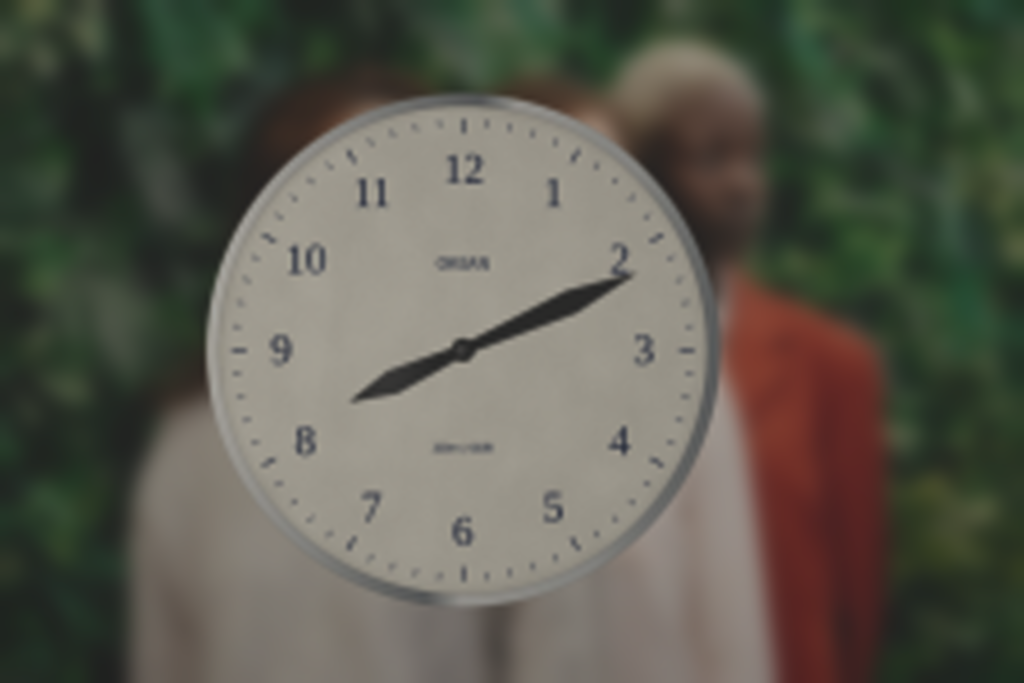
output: h=8 m=11
